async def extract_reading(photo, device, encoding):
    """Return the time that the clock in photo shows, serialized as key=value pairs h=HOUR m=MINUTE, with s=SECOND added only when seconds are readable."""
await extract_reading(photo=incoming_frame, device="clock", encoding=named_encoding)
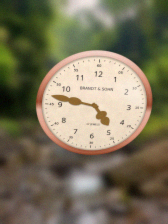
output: h=4 m=47
